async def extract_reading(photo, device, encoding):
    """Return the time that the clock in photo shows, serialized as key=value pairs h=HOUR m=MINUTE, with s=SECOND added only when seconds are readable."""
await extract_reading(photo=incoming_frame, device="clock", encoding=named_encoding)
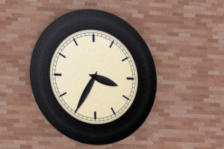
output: h=3 m=35
